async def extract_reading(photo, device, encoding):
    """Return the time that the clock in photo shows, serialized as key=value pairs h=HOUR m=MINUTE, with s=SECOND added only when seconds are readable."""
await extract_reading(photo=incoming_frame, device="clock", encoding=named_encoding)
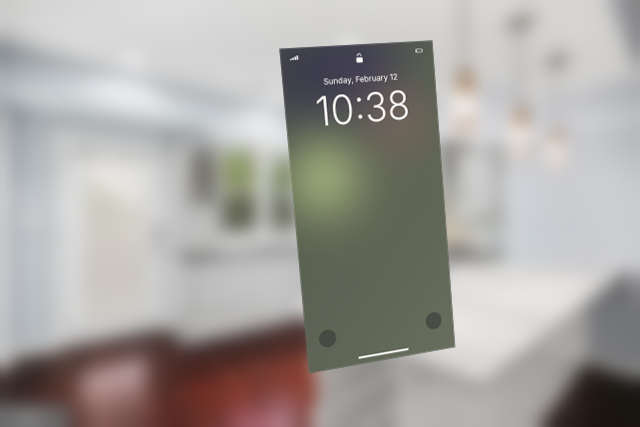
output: h=10 m=38
